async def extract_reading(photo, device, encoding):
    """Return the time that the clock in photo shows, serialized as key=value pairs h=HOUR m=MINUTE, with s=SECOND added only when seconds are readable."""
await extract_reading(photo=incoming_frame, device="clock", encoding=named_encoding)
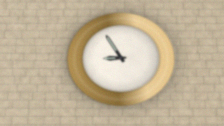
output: h=8 m=55
